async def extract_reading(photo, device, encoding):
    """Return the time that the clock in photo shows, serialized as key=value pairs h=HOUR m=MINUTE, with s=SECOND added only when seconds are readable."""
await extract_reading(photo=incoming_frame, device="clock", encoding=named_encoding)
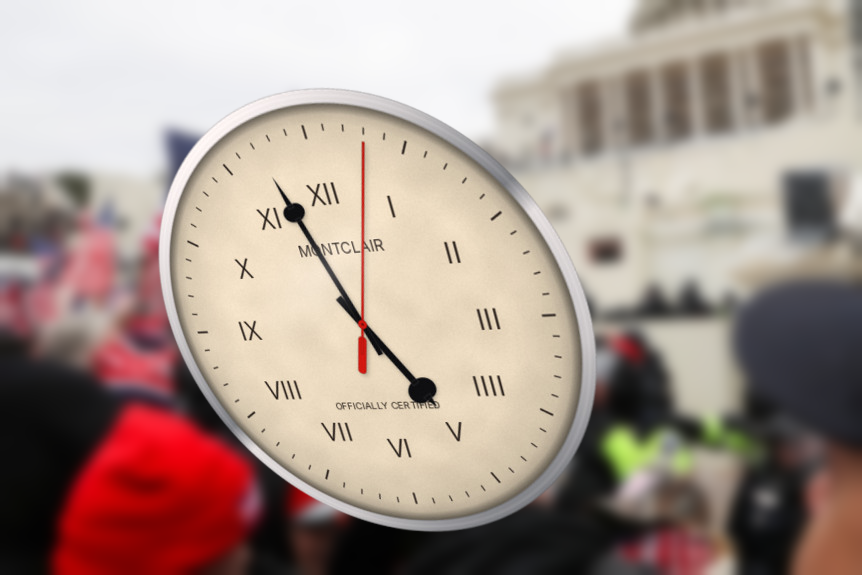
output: h=4 m=57 s=3
